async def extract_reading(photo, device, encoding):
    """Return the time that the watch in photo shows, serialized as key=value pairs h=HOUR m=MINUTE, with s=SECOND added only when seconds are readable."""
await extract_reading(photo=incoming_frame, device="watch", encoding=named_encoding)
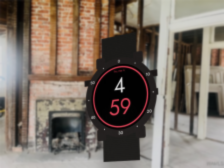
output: h=4 m=59
